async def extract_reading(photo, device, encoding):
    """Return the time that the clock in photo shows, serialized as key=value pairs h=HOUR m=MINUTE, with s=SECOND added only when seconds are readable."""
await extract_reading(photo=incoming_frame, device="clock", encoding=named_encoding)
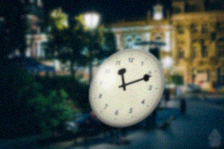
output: h=11 m=11
